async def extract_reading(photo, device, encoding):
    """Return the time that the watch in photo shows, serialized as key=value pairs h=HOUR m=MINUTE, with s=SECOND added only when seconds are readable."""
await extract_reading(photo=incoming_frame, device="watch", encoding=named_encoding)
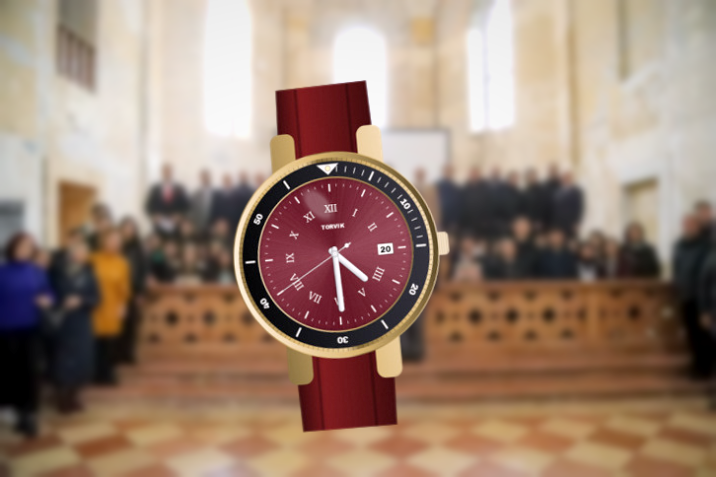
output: h=4 m=29 s=40
